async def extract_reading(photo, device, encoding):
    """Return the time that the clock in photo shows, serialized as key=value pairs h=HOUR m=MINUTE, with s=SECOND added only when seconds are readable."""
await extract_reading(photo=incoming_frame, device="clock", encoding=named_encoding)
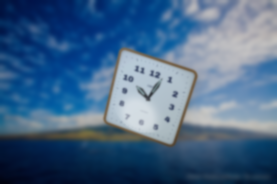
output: h=10 m=3
